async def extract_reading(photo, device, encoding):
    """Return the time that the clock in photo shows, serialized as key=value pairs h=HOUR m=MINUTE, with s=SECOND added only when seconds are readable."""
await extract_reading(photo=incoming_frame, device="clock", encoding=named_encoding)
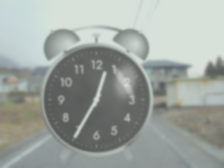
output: h=12 m=35
